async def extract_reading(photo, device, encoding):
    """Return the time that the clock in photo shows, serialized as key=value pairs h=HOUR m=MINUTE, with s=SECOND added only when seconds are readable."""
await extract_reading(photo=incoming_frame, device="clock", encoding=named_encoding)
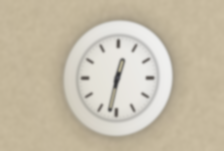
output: h=12 m=32
